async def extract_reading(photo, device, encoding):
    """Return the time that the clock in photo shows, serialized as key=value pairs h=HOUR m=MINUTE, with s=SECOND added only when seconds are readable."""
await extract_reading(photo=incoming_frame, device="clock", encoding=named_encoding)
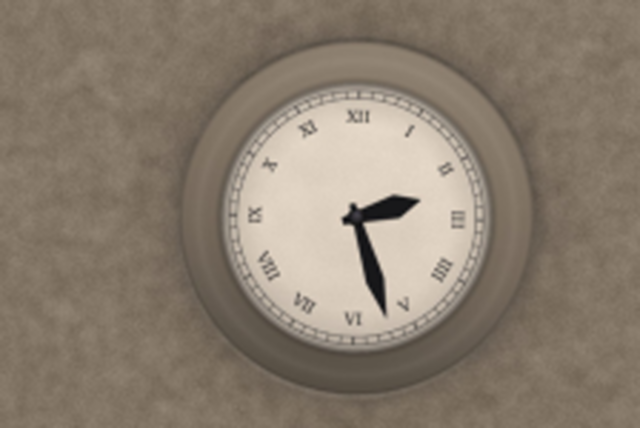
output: h=2 m=27
